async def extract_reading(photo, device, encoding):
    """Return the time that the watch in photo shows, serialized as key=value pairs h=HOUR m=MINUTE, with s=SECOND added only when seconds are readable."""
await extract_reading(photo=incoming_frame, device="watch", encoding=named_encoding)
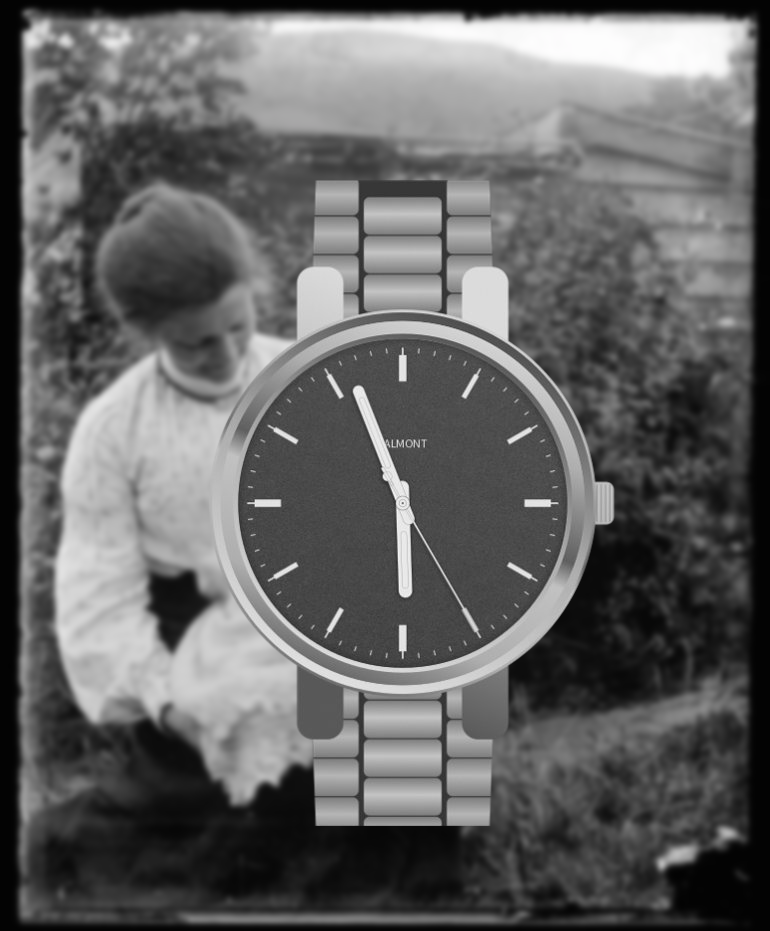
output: h=5 m=56 s=25
